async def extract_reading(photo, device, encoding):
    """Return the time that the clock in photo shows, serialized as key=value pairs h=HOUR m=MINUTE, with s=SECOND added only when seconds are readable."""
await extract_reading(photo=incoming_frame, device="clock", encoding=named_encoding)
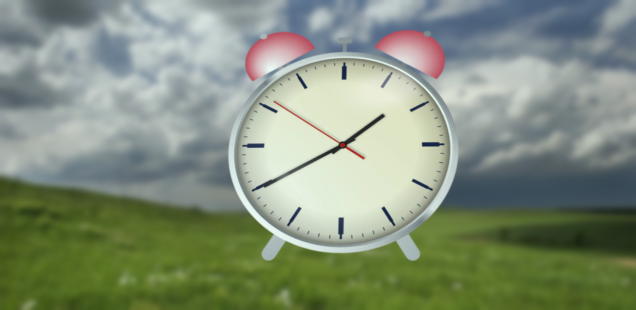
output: h=1 m=39 s=51
